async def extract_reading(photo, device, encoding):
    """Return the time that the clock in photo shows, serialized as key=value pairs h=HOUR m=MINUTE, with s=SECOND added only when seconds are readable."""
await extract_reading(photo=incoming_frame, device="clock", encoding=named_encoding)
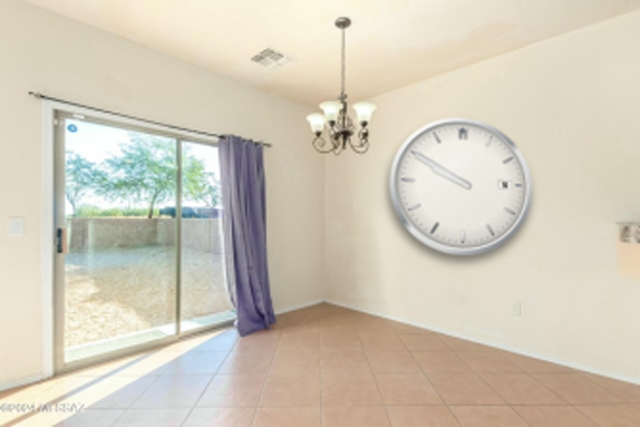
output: h=9 m=50
